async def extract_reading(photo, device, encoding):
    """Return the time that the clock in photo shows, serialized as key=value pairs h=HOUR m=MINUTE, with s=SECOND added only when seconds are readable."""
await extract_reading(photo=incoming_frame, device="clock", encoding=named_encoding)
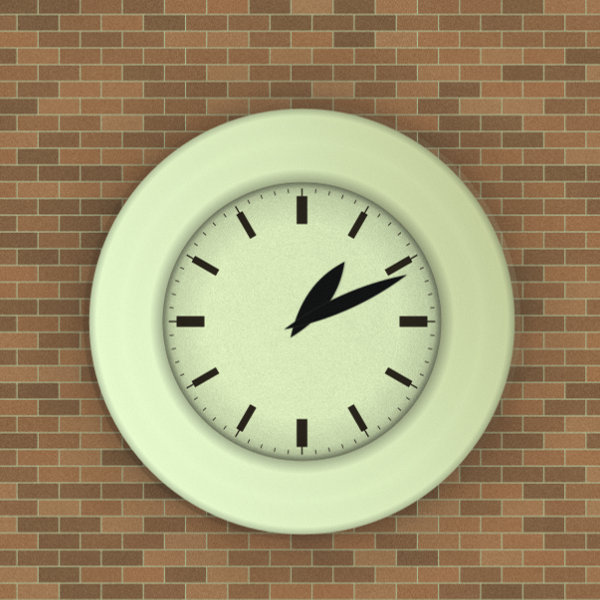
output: h=1 m=11
